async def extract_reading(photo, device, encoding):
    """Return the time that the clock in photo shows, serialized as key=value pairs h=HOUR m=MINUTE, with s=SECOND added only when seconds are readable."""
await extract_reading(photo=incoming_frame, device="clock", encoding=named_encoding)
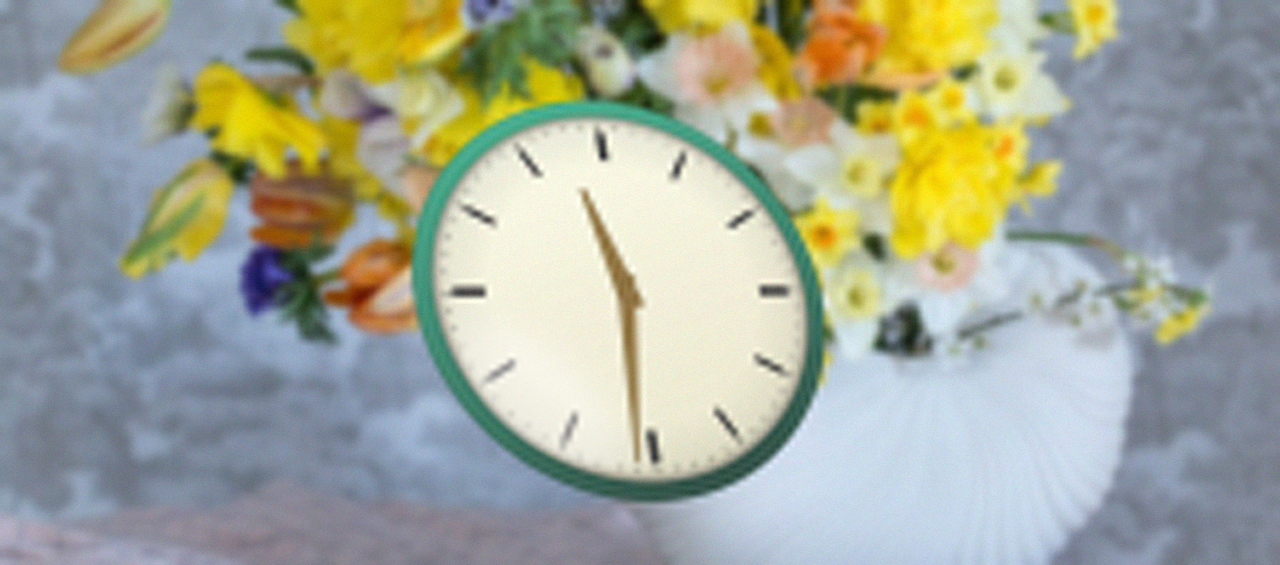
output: h=11 m=31
